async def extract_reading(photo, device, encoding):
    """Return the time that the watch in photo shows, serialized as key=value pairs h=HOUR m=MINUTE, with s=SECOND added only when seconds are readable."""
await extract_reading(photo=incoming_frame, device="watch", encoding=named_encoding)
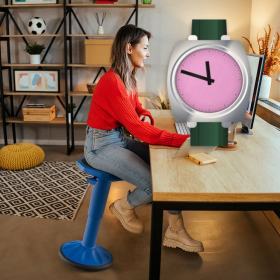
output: h=11 m=48
